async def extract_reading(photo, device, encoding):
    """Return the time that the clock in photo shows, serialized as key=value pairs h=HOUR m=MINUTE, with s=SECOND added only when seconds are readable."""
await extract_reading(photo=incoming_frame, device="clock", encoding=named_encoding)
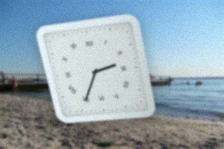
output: h=2 m=35
